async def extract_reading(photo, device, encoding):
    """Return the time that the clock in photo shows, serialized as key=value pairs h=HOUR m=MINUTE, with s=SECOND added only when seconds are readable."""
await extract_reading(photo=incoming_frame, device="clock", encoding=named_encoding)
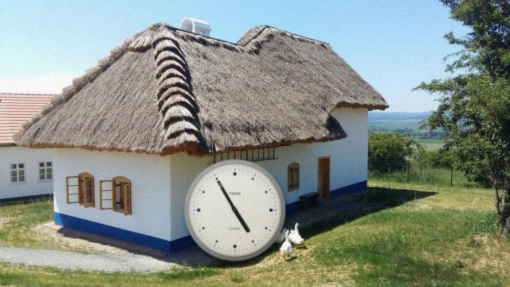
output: h=4 m=55
